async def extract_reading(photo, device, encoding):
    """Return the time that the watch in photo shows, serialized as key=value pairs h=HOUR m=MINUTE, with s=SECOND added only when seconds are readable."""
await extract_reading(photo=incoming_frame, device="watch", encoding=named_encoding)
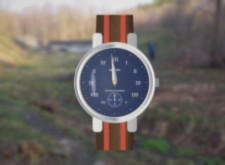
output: h=11 m=59
